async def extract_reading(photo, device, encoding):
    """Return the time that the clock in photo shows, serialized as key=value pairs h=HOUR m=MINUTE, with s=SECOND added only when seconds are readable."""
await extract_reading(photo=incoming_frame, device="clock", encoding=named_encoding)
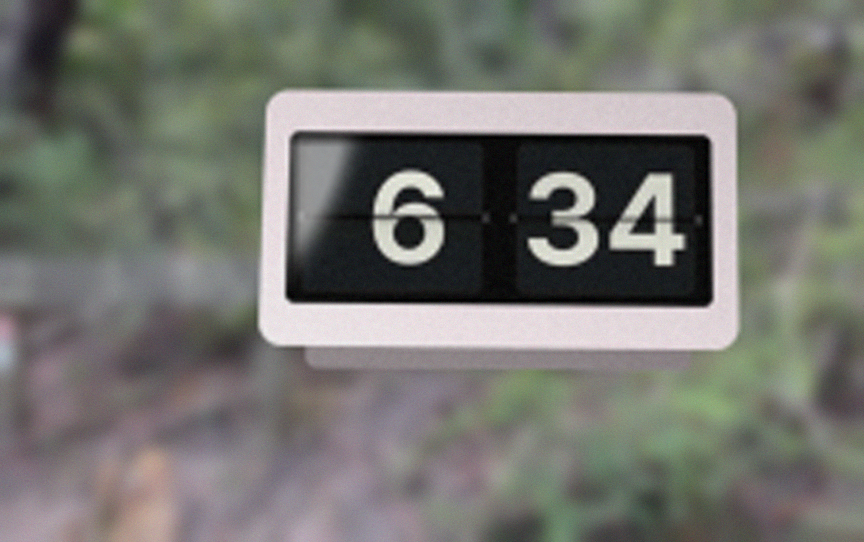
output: h=6 m=34
